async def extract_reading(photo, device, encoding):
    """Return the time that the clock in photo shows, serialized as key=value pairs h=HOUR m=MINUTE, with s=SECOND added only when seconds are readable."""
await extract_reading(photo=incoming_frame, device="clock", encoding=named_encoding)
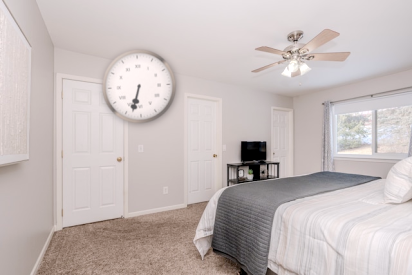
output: h=6 m=33
